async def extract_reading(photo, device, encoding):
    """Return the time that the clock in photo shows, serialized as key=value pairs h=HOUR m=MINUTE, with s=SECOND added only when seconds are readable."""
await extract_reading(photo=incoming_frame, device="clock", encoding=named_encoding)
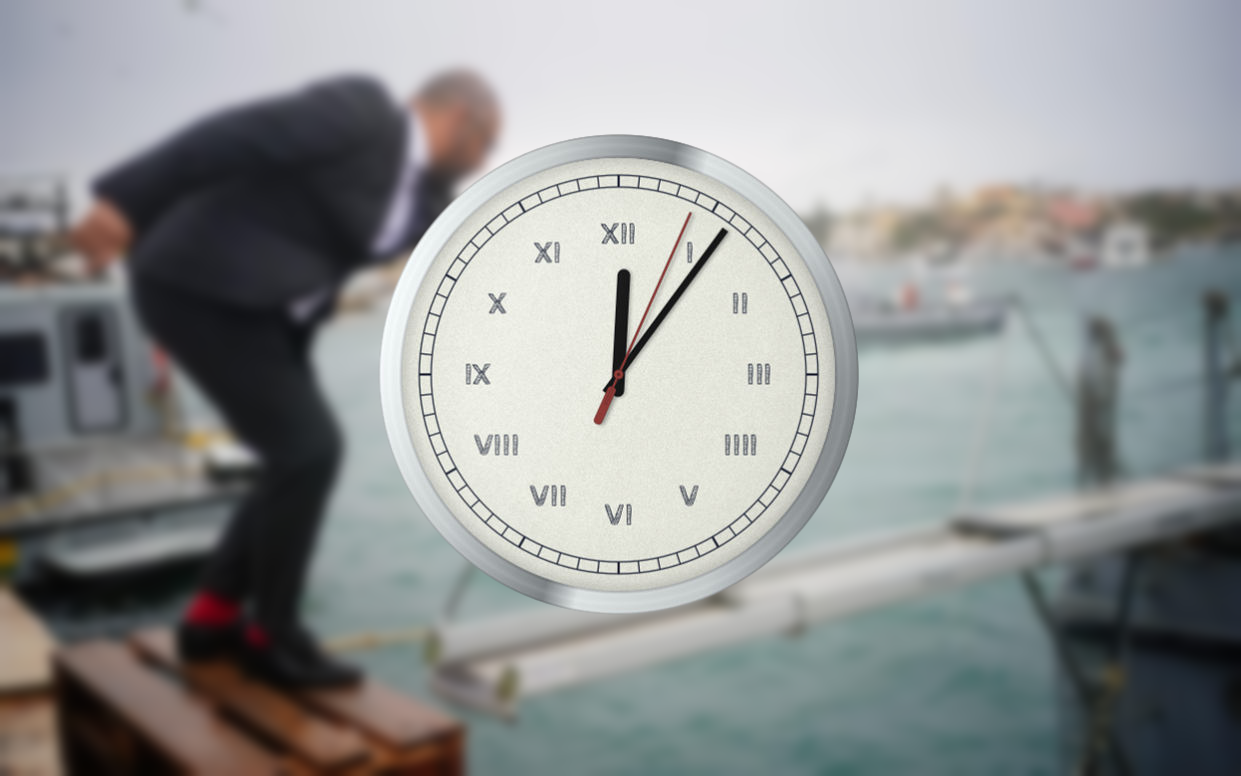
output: h=12 m=6 s=4
